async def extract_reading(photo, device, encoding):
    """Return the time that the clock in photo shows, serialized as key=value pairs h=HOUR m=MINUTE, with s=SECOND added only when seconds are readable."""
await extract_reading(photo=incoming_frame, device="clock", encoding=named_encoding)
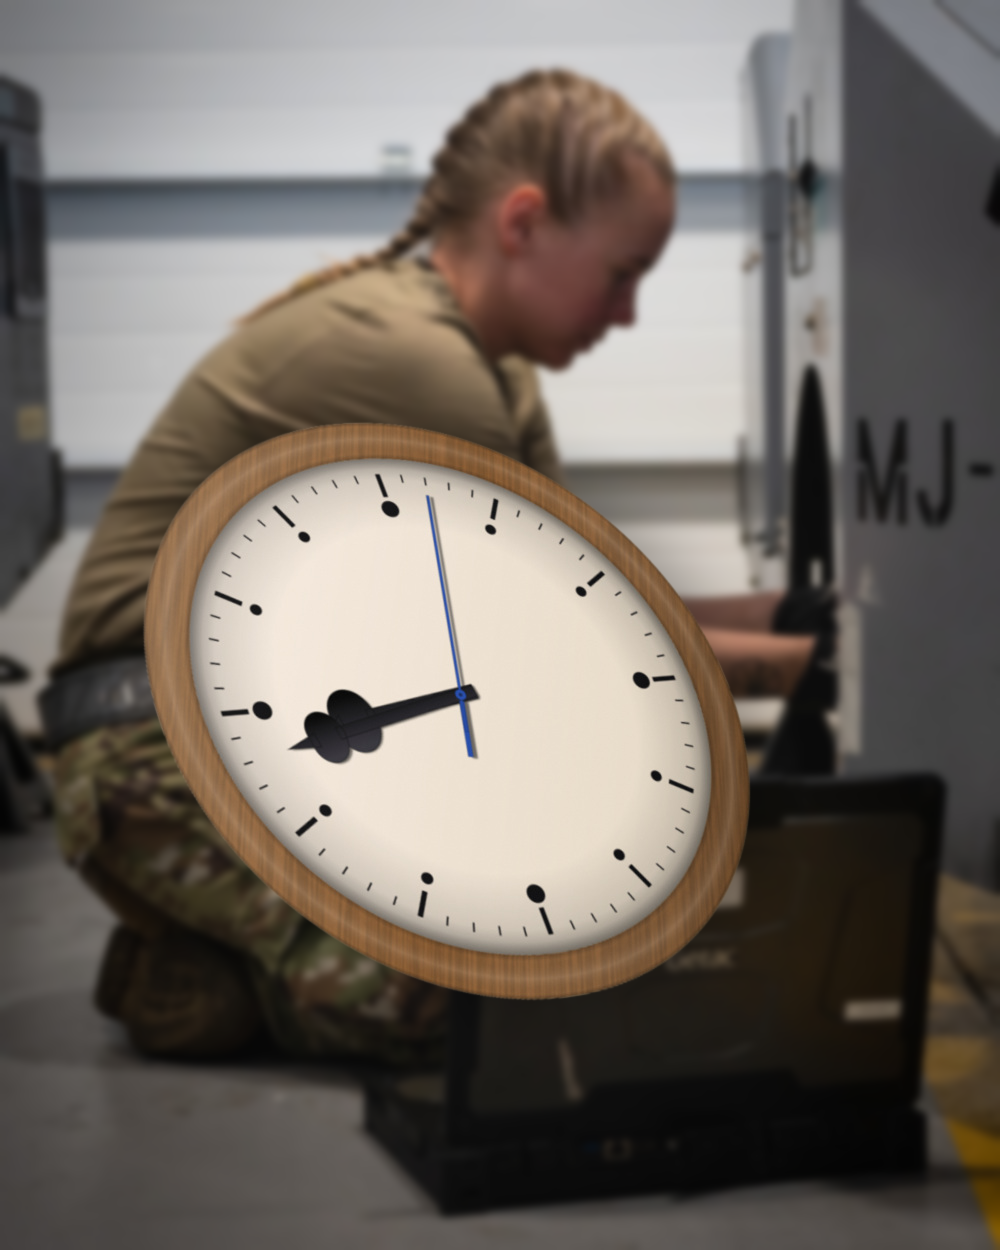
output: h=8 m=43 s=2
